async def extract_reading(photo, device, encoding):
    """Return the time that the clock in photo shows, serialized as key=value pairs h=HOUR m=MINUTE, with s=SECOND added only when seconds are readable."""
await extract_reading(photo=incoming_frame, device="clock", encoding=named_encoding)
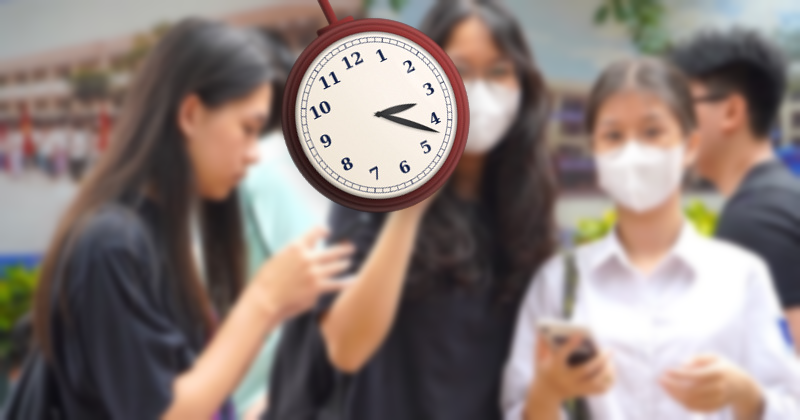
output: h=3 m=22
